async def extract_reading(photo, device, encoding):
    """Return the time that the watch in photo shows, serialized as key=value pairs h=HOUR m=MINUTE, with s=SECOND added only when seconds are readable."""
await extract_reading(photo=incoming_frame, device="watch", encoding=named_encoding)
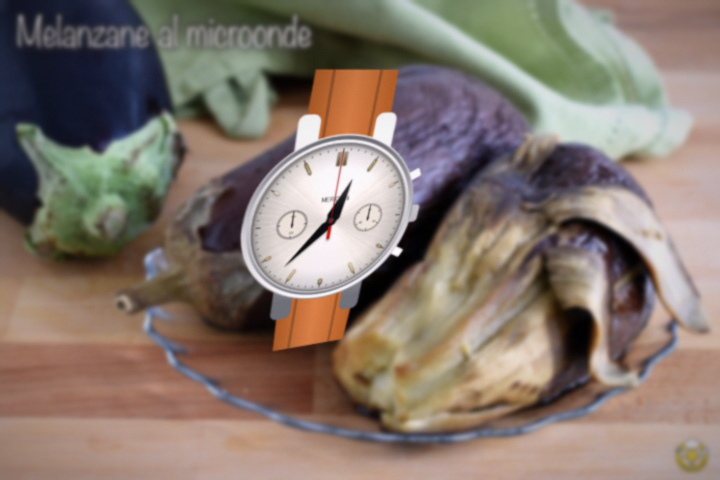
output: h=12 m=37
